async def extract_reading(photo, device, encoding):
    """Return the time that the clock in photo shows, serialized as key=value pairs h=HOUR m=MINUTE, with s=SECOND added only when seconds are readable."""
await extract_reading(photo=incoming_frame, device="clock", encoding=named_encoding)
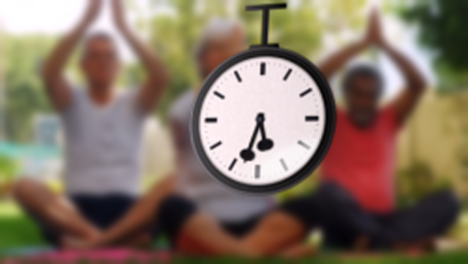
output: h=5 m=33
